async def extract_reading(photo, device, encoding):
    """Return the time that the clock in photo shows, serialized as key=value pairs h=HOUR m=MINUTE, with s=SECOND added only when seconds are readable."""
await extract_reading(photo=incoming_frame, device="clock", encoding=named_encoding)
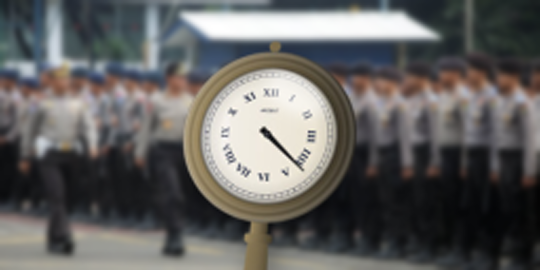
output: h=4 m=22
